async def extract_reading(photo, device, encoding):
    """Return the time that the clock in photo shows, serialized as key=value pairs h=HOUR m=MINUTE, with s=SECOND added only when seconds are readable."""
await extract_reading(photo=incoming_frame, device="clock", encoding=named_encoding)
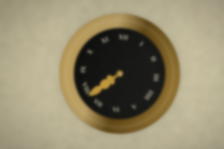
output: h=7 m=38
